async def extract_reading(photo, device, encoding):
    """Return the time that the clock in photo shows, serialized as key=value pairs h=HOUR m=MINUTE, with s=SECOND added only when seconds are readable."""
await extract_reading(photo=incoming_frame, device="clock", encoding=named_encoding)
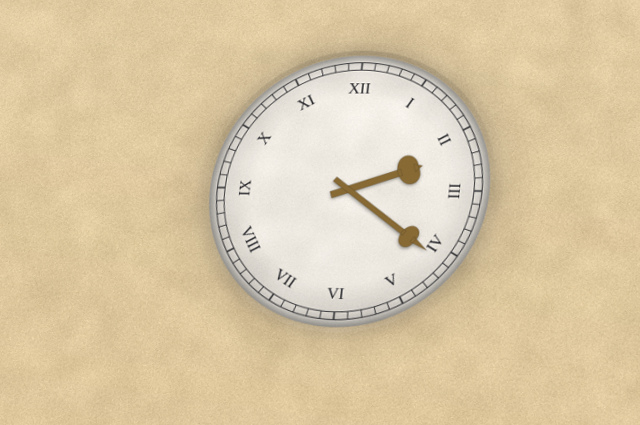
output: h=2 m=21
